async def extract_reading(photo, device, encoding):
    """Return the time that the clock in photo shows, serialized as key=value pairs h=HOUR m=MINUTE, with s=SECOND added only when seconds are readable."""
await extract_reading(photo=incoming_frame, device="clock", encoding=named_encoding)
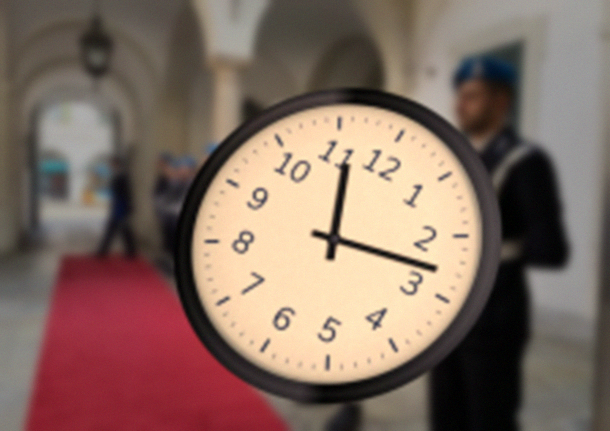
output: h=11 m=13
